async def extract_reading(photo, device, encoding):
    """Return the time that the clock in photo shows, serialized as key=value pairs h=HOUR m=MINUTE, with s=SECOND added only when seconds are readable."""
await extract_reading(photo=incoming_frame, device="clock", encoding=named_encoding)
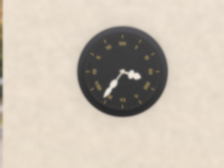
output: h=3 m=36
